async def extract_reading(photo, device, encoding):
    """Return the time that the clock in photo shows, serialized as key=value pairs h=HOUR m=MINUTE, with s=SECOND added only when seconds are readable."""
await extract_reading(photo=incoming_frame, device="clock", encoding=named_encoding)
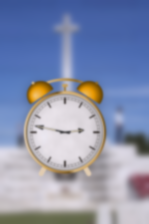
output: h=2 m=47
